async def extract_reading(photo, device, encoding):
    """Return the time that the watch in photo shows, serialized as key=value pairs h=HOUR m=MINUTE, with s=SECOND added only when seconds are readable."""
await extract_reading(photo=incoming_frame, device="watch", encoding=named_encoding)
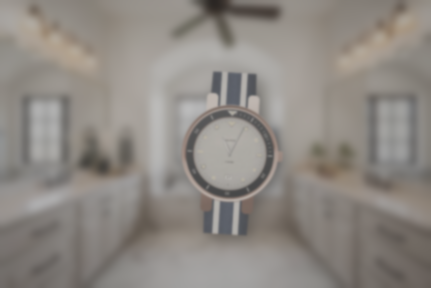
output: h=11 m=4
